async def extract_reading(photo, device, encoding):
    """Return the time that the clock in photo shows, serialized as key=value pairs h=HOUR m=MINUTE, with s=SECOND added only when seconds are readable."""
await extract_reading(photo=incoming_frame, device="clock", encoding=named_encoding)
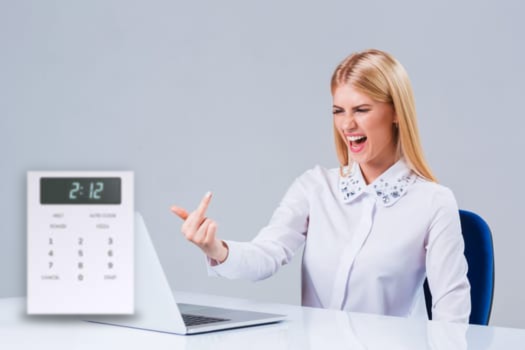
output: h=2 m=12
